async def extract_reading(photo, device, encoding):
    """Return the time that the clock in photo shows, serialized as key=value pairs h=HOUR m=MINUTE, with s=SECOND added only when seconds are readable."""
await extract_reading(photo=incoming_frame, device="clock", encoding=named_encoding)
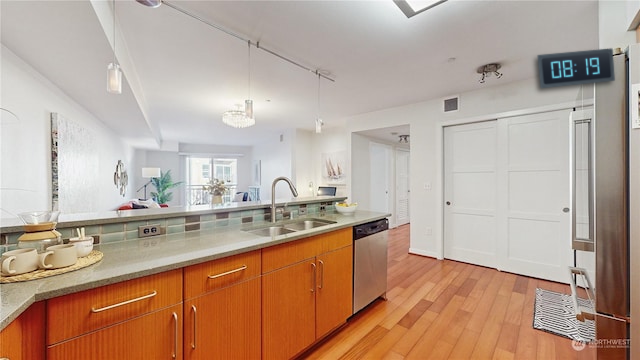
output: h=8 m=19
